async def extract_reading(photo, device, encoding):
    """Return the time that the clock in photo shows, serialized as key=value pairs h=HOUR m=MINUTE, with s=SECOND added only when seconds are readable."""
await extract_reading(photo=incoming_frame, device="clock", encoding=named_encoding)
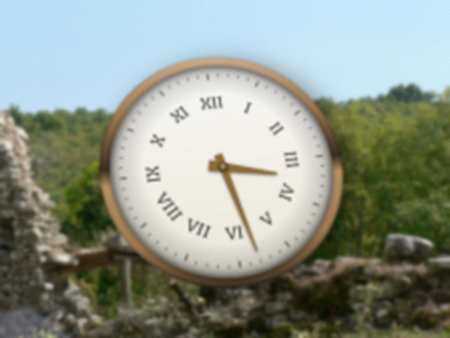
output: h=3 m=28
